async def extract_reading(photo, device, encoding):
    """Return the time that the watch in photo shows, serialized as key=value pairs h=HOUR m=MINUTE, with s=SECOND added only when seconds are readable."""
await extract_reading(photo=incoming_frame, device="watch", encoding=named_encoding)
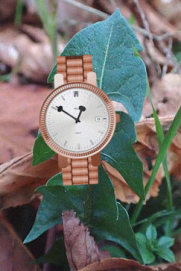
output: h=12 m=51
